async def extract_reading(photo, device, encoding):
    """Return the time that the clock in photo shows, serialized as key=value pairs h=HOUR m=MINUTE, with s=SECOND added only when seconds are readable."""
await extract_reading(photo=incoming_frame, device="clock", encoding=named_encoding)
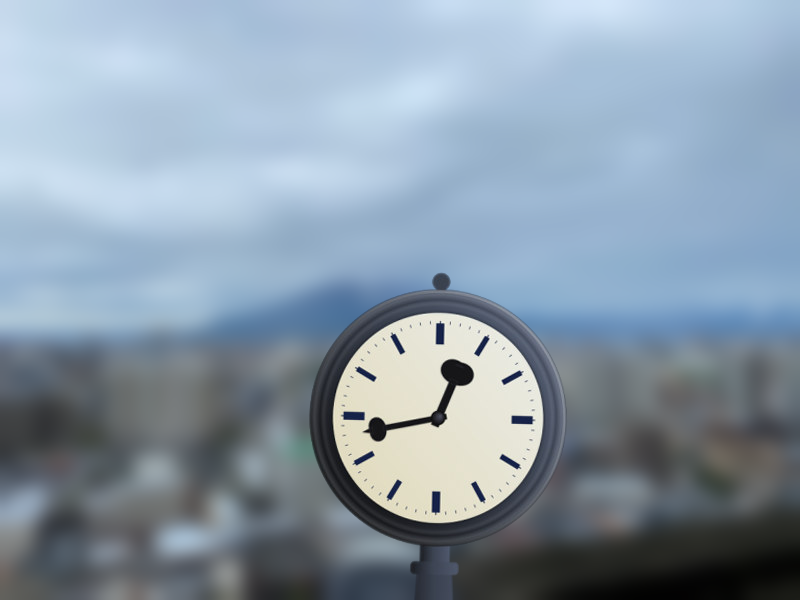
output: h=12 m=43
